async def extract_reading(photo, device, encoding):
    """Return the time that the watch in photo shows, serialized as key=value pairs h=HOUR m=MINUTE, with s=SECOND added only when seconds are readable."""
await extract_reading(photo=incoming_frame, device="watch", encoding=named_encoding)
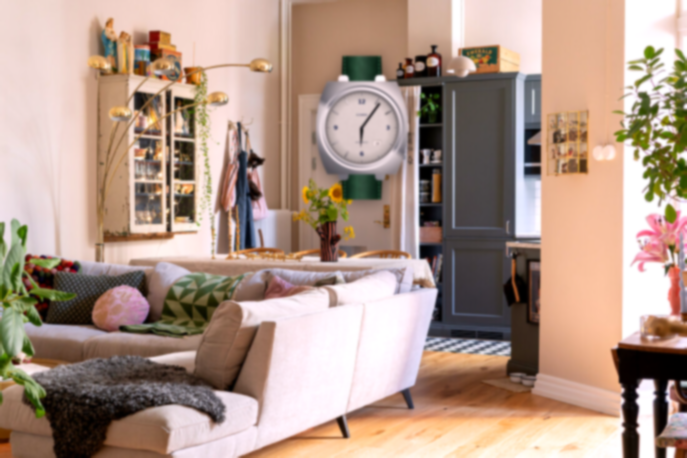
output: h=6 m=6
